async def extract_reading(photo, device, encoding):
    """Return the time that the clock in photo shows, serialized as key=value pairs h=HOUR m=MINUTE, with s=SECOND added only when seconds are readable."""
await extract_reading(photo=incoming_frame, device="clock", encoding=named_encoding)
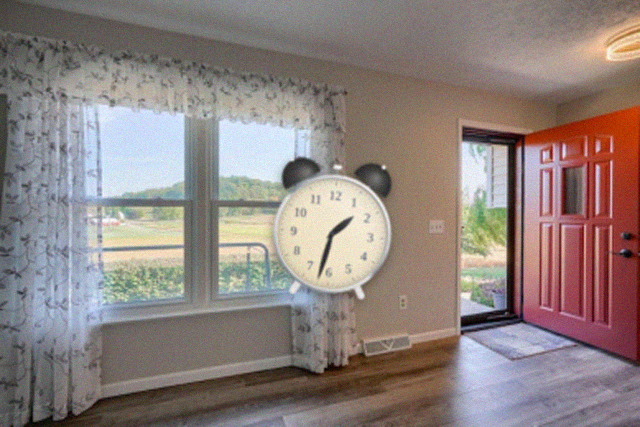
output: h=1 m=32
